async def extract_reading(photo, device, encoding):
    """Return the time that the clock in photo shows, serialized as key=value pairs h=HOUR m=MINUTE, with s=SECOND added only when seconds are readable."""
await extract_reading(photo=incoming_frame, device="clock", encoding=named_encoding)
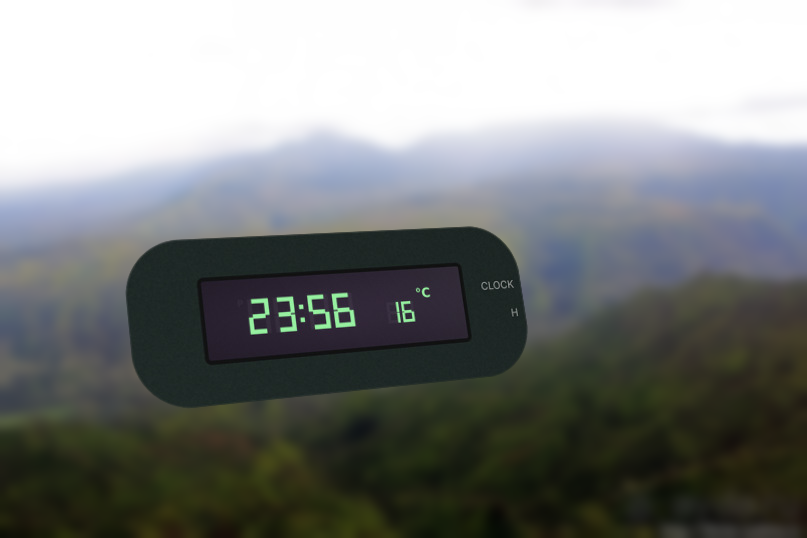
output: h=23 m=56
